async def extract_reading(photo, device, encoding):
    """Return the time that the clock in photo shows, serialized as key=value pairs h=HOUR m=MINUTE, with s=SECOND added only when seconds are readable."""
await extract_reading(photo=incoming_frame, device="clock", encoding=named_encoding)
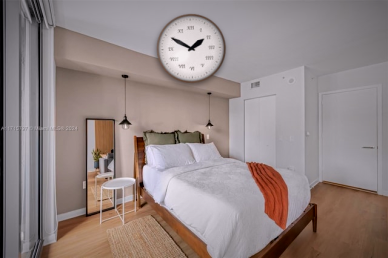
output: h=1 m=50
